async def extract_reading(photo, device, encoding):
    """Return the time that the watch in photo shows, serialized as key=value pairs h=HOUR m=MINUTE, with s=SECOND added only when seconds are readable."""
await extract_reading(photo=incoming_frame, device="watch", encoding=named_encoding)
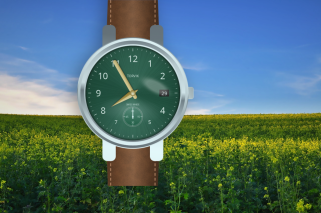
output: h=7 m=55
